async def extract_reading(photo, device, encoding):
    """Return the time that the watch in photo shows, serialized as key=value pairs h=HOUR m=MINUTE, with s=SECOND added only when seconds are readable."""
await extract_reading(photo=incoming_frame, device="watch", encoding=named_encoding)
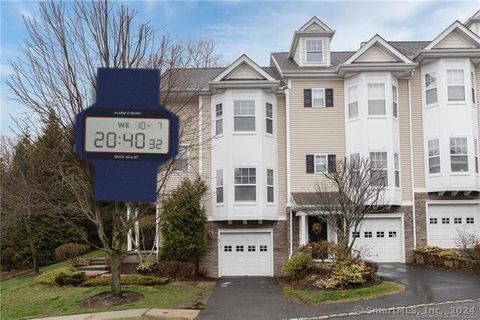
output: h=20 m=40 s=32
